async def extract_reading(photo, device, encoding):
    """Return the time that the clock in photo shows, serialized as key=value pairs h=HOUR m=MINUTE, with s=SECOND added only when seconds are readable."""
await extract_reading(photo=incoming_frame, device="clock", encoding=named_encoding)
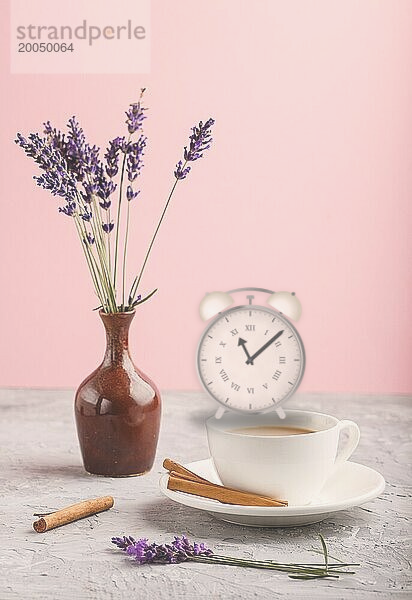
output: h=11 m=8
